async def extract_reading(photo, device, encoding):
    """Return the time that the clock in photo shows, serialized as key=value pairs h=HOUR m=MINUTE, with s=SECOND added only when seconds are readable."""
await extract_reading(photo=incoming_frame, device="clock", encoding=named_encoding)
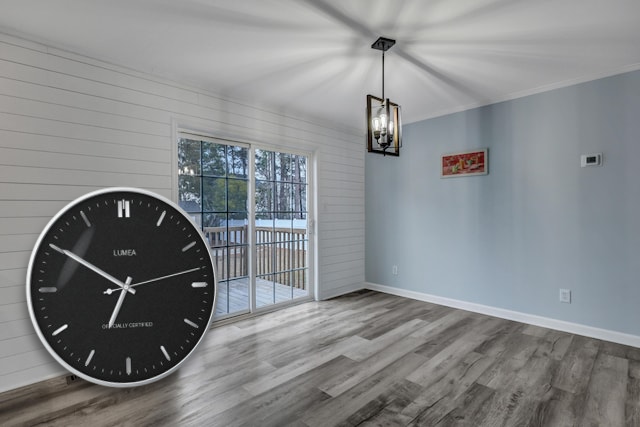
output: h=6 m=50 s=13
